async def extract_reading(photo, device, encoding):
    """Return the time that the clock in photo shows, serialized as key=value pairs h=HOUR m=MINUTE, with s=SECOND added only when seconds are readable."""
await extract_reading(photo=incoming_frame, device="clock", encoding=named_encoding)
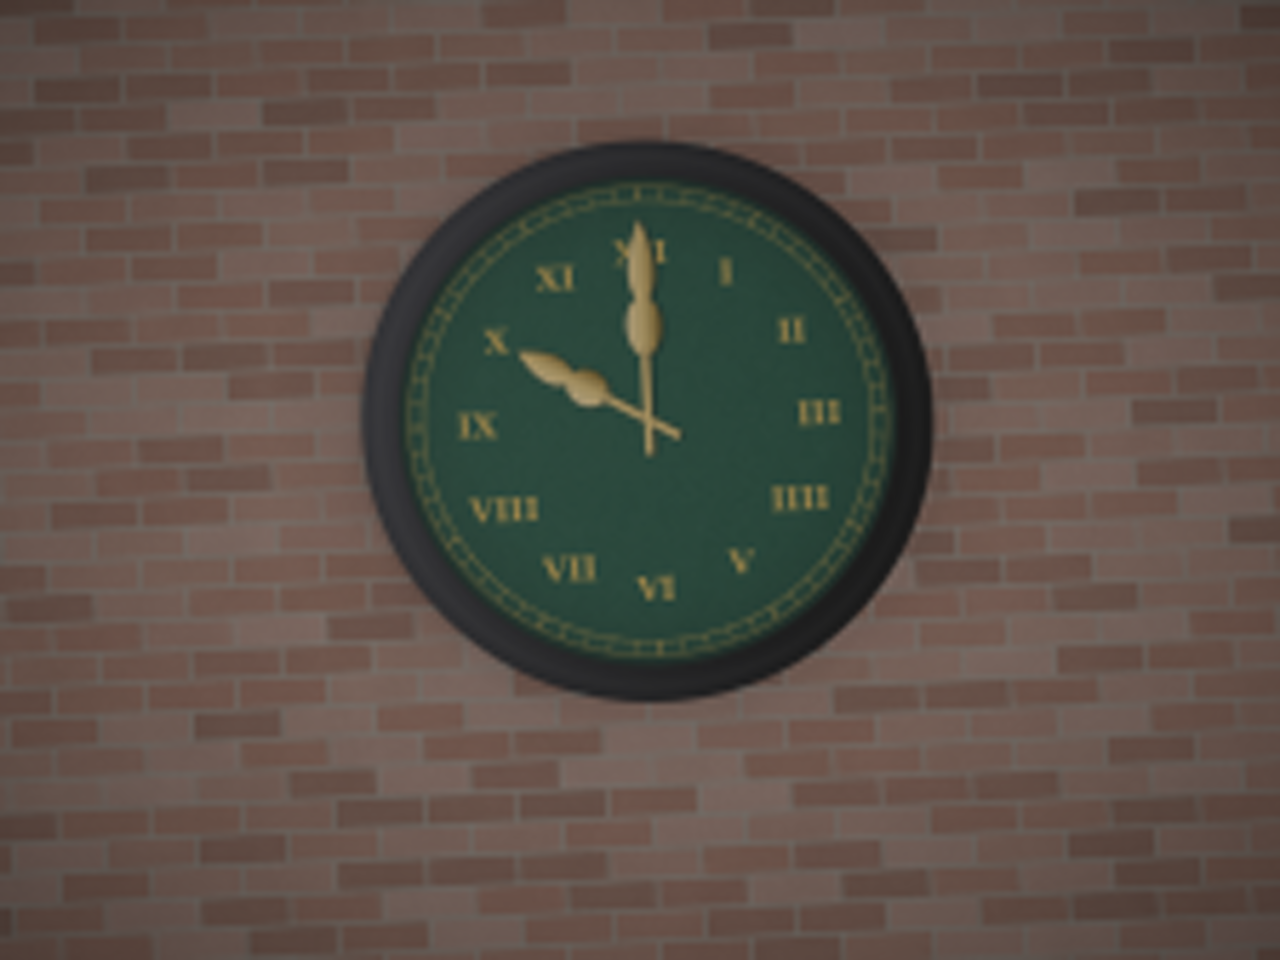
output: h=10 m=0
